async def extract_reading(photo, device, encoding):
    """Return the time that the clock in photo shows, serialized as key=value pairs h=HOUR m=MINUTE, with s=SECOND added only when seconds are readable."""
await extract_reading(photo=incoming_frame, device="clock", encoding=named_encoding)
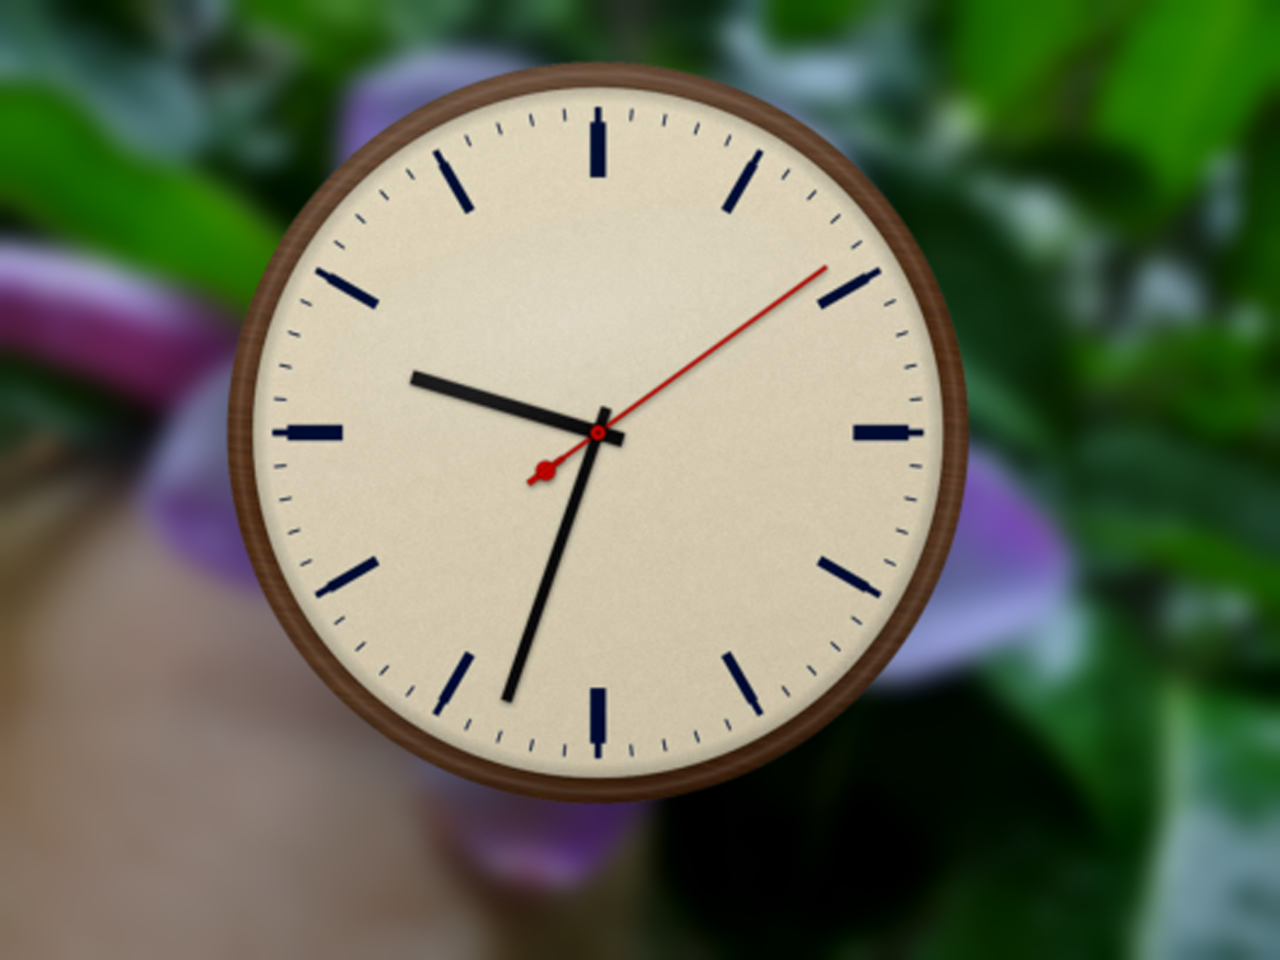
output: h=9 m=33 s=9
